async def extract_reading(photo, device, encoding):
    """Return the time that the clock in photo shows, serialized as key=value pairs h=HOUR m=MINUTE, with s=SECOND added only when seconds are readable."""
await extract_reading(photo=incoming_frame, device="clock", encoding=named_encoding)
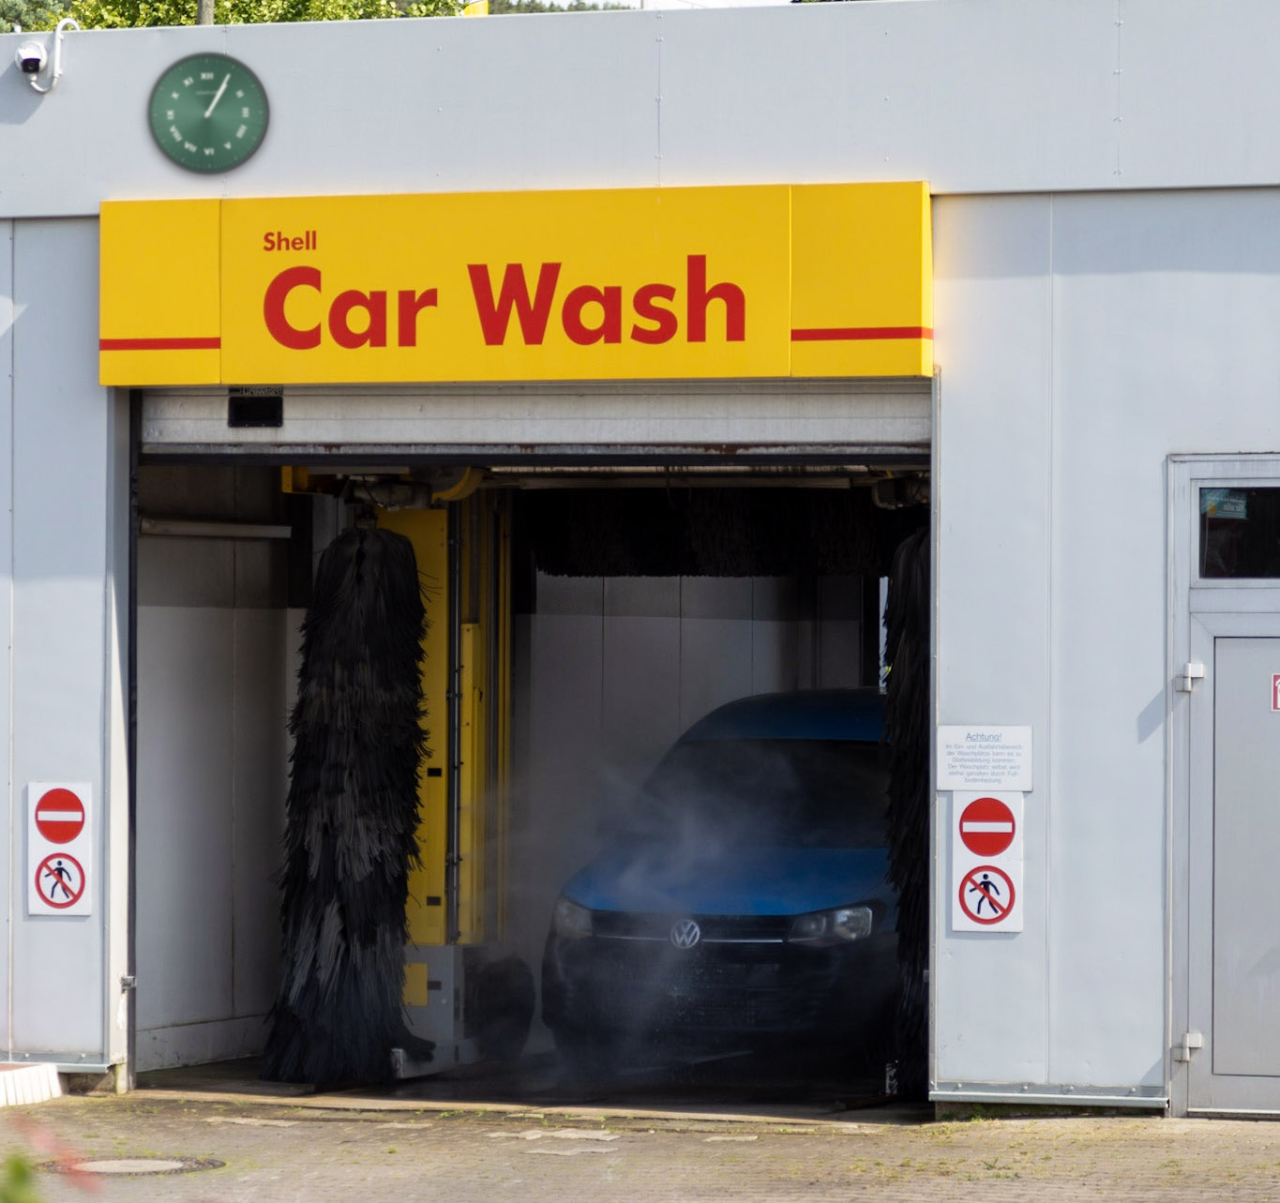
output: h=1 m=5
